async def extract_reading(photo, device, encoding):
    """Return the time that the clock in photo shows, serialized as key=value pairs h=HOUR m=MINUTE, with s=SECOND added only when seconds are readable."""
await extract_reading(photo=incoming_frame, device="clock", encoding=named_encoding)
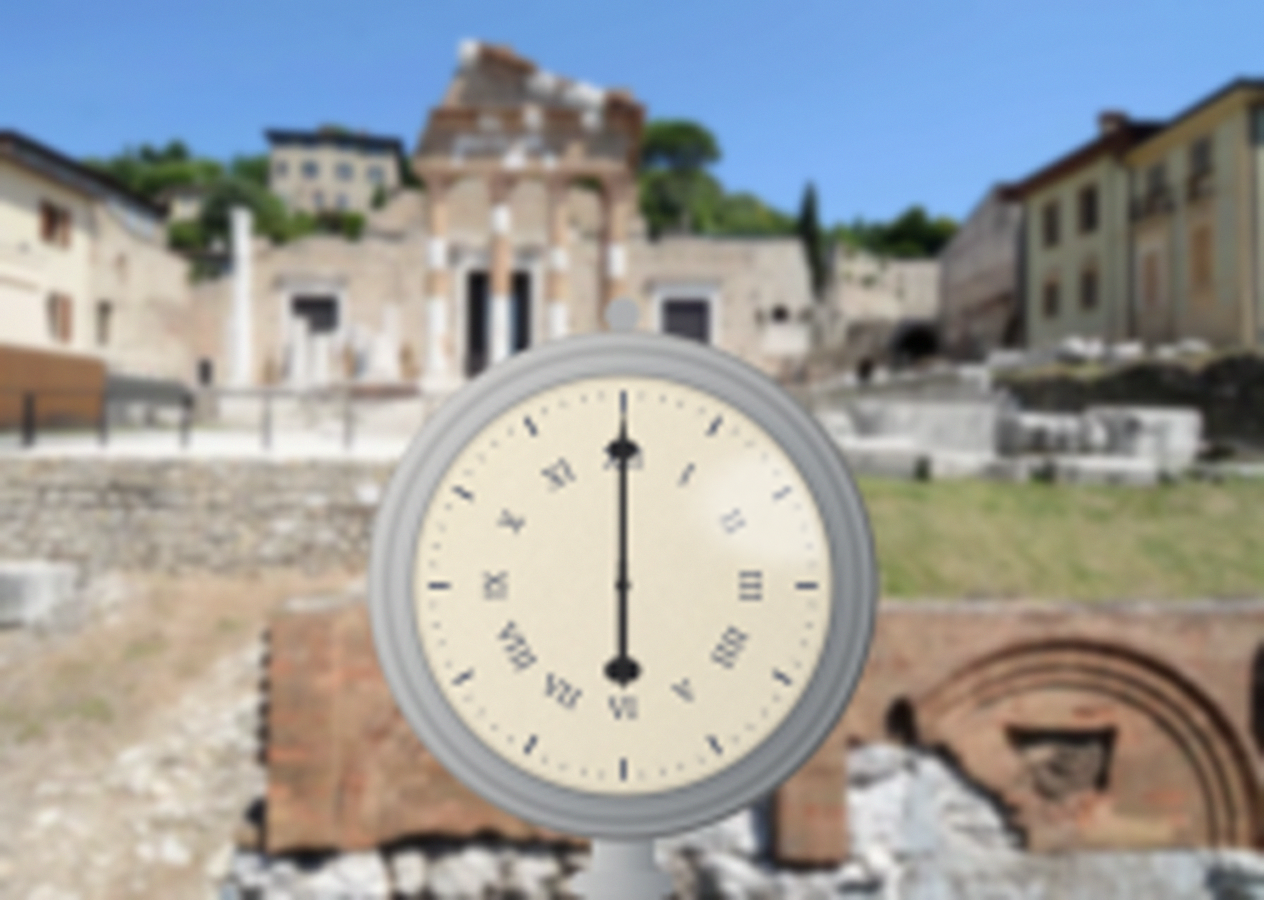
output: h=6 m=0
